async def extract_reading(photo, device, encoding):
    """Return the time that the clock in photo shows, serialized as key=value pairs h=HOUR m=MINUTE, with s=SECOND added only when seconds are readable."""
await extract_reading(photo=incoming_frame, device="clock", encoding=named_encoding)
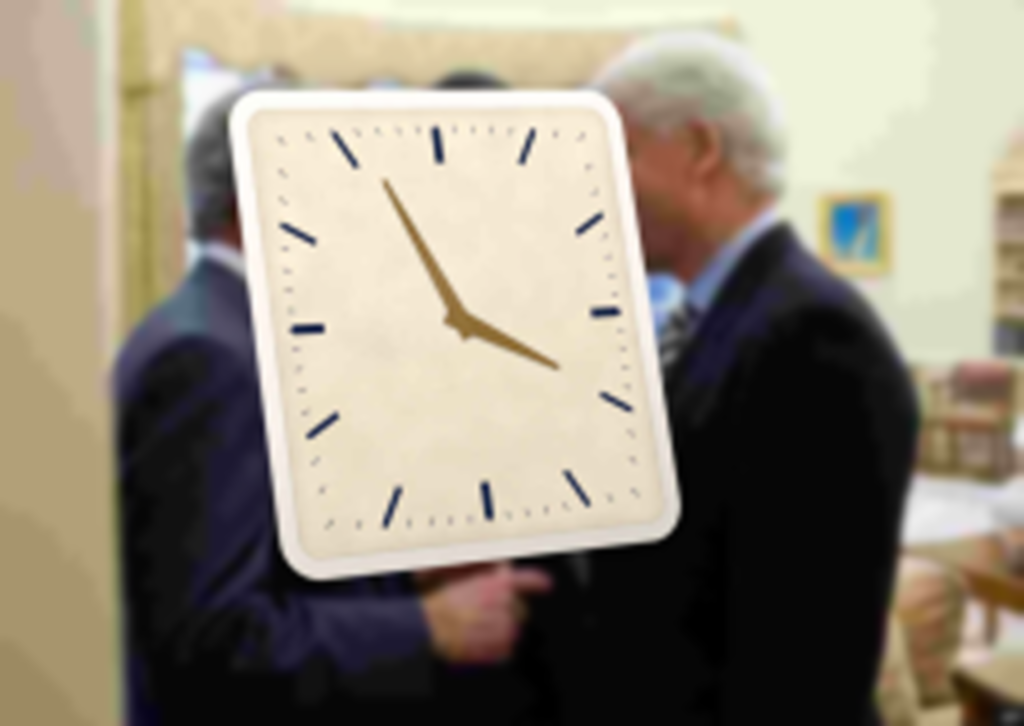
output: h=3 m=56
